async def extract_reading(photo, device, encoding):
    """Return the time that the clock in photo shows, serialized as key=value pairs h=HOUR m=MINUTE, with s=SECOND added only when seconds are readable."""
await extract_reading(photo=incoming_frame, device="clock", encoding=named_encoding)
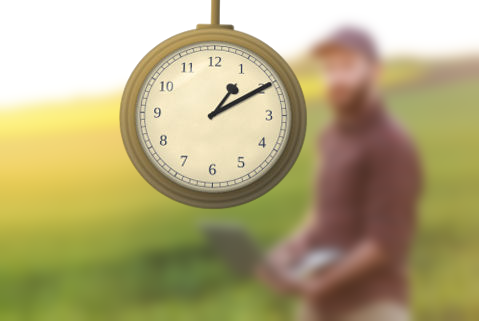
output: h=1 m=10
